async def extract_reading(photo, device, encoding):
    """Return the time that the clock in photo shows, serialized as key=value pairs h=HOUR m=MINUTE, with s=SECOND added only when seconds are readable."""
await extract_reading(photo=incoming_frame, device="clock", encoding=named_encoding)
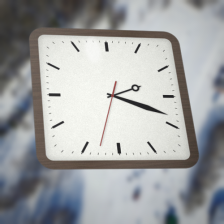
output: h=2 m=18 s=33
